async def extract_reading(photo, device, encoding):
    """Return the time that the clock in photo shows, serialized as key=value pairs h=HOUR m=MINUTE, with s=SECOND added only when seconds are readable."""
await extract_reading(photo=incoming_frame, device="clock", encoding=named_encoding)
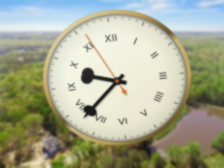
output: h=9 m=37 s=56
